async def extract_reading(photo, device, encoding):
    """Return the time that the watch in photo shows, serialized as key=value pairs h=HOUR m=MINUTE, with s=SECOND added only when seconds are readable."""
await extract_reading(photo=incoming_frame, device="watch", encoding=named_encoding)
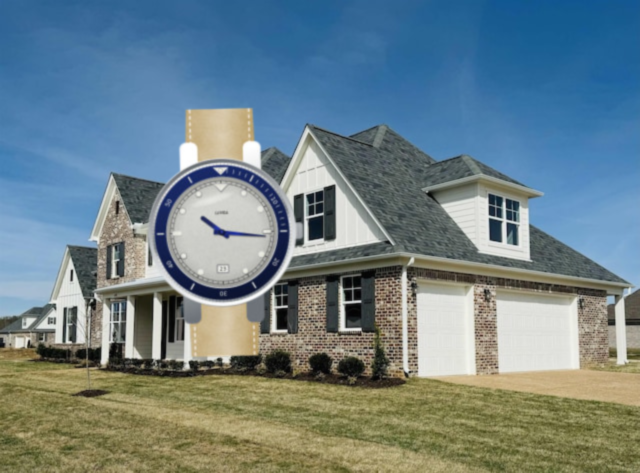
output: h=10 m=16
